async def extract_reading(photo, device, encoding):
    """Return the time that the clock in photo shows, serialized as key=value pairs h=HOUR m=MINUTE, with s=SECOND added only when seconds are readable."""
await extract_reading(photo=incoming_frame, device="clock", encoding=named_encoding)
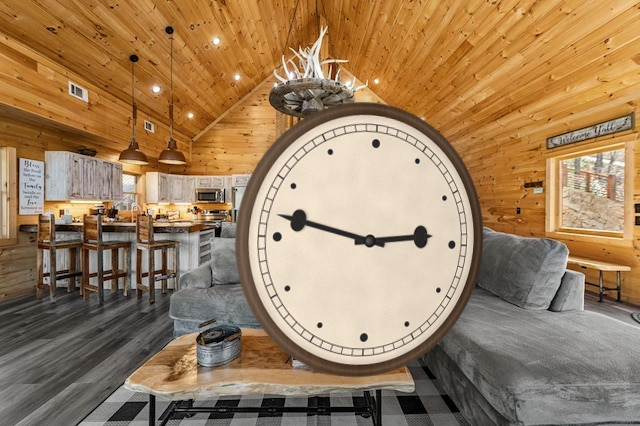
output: h=2 m=47
